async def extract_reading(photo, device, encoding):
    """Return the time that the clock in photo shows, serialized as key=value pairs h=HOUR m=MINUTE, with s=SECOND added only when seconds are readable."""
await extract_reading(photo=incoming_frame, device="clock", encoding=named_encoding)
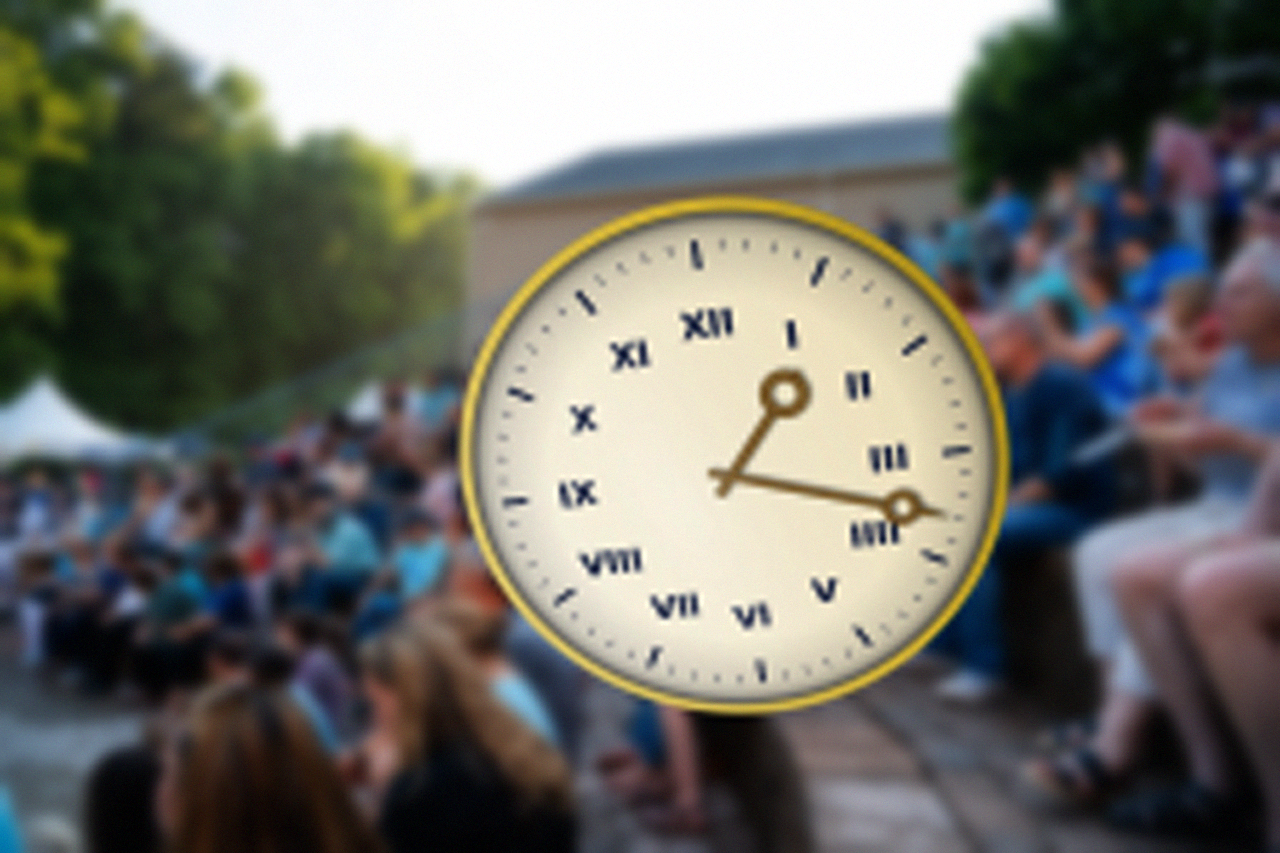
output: h=1 m=18
